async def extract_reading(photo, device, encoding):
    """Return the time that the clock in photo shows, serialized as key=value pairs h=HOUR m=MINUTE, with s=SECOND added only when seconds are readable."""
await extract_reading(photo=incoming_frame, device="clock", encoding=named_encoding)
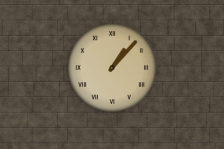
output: h=1 m=7
